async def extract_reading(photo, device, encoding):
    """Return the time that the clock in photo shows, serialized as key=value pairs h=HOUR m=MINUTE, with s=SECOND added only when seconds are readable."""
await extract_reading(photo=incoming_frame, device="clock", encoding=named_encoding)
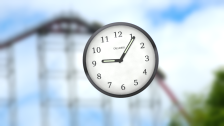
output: h=9 m=6
